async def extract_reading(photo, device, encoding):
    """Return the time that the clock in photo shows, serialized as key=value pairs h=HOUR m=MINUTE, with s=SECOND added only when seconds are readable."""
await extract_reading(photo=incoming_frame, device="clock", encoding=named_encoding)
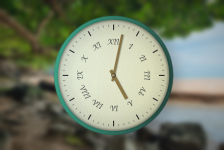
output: h=5 m=2
